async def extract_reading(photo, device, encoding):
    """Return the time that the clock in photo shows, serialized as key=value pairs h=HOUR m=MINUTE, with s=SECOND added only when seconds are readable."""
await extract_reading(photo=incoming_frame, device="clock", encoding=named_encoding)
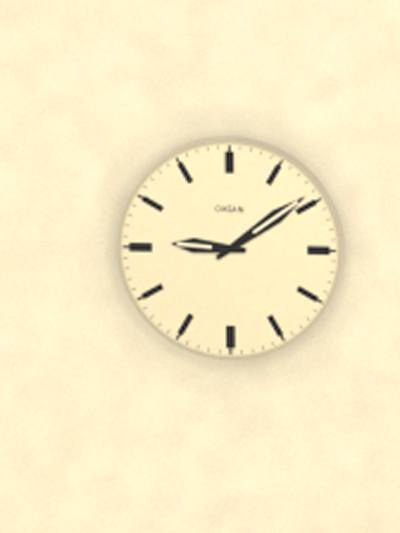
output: h=9 m=9
